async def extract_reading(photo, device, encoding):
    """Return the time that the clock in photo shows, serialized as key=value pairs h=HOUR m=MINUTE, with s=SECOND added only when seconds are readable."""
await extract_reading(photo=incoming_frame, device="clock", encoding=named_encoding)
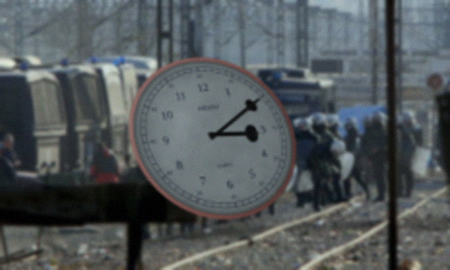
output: h=3 m=10
